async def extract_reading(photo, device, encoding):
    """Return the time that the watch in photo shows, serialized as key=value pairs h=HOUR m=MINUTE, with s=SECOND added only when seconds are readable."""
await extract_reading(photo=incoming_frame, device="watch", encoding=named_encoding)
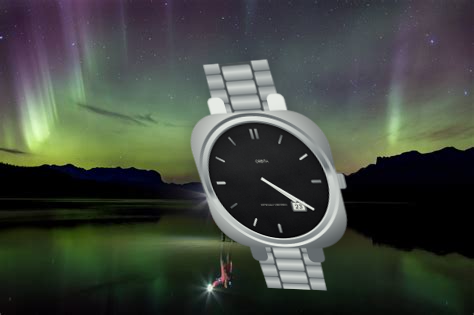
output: h=4 m=21
